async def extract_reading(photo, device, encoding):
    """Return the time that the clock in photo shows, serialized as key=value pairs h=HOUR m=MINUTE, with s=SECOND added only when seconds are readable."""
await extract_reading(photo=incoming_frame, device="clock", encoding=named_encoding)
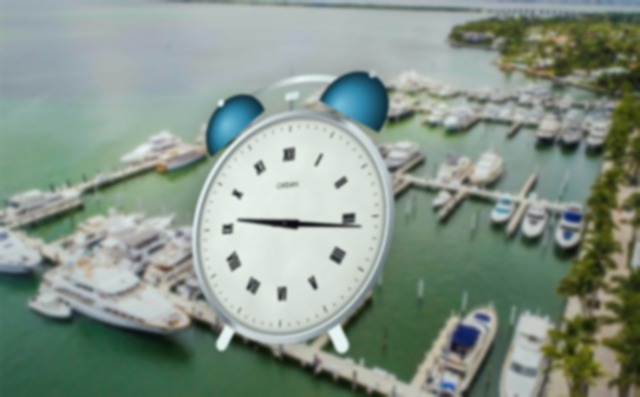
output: h=9 m=16
